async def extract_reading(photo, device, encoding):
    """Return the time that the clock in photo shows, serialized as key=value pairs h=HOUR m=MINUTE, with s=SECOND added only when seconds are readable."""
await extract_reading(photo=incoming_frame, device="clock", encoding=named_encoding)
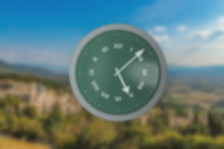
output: h=5 m=8
